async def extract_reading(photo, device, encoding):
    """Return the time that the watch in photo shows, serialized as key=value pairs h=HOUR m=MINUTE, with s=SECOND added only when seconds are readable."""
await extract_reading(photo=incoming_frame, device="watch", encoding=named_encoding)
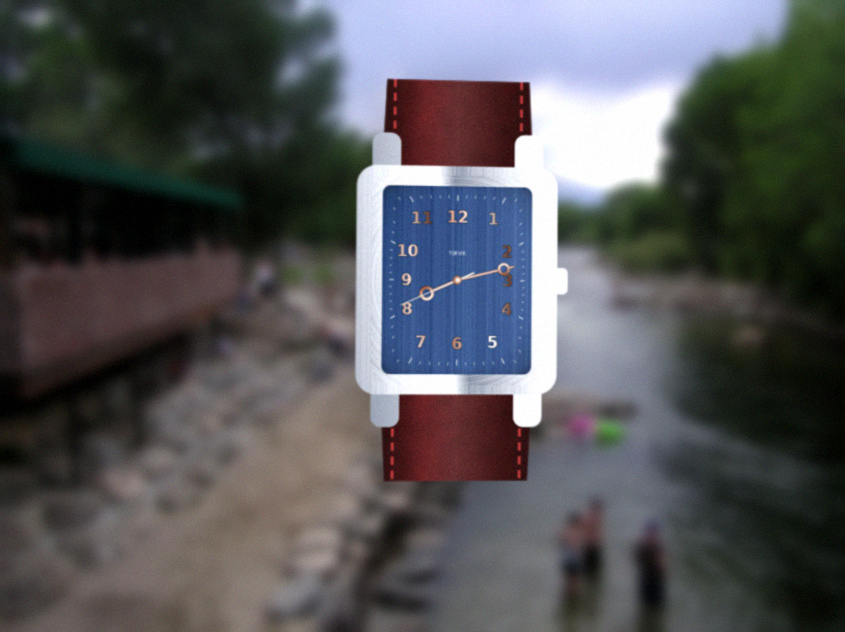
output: h=8 m=12 s=41
